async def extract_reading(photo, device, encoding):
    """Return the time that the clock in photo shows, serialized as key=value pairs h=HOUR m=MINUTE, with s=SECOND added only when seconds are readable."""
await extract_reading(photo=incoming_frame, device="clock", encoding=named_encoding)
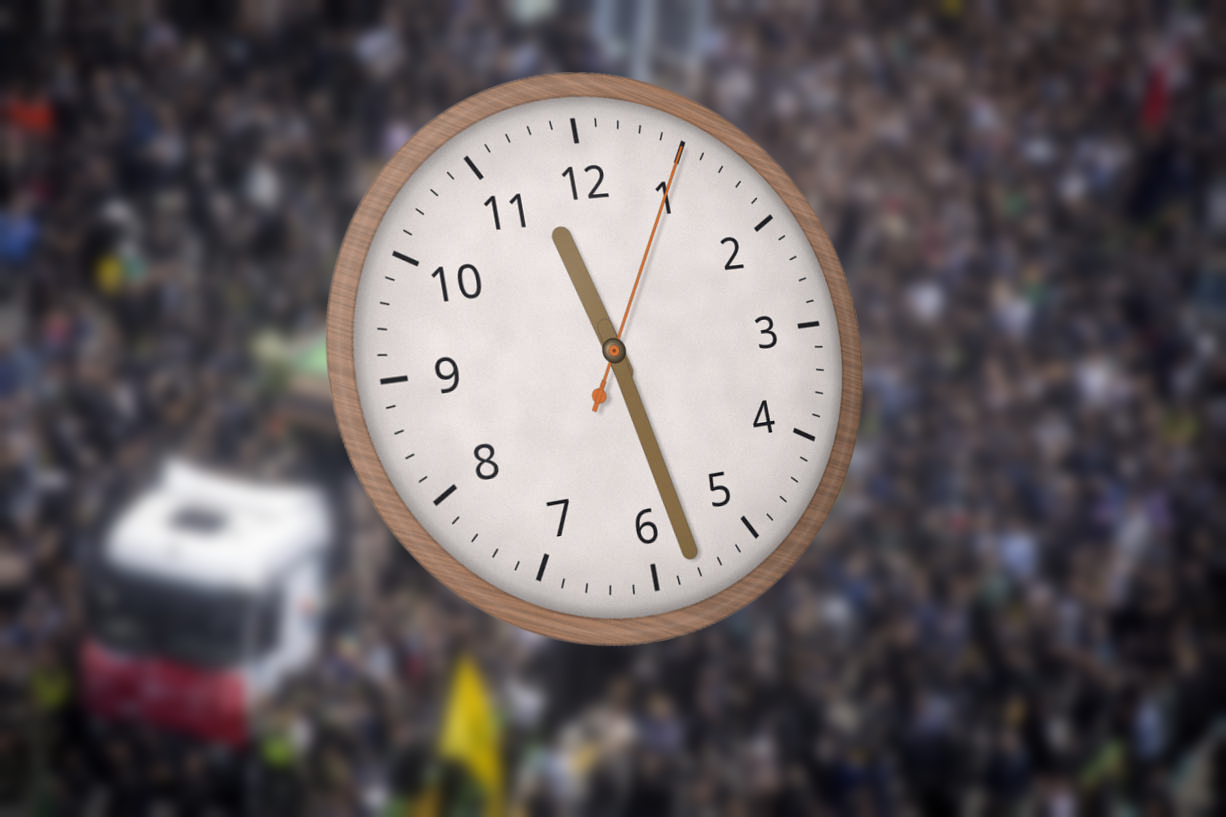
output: h=11 m=28 s=5
